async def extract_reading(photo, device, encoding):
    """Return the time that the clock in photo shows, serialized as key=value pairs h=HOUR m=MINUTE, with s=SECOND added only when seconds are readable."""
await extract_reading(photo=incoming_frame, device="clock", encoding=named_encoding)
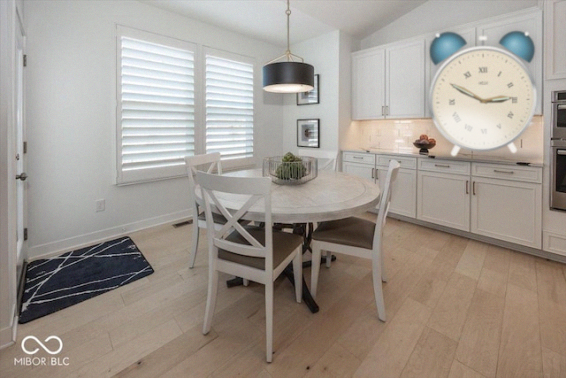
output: h=2 m=50
